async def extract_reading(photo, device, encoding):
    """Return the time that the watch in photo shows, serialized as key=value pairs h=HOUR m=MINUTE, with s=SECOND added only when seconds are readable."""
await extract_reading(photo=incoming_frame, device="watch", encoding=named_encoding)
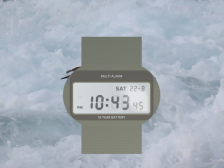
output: h=10 m=43 s=45
